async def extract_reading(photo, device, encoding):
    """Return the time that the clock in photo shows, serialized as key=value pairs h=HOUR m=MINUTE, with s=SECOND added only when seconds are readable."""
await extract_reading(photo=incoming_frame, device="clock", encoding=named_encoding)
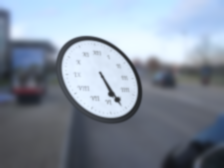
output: h=5 m=26
